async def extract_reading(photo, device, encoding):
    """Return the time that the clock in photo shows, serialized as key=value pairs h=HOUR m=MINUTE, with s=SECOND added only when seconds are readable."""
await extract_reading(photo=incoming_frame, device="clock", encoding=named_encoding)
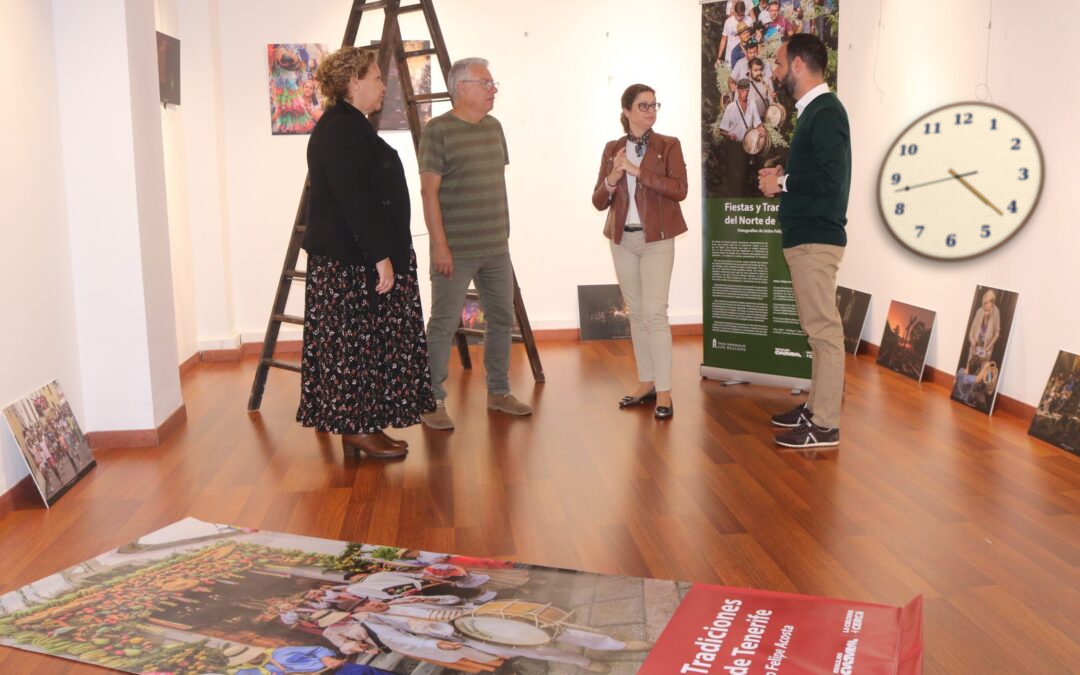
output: h=4 m=21 s=43
